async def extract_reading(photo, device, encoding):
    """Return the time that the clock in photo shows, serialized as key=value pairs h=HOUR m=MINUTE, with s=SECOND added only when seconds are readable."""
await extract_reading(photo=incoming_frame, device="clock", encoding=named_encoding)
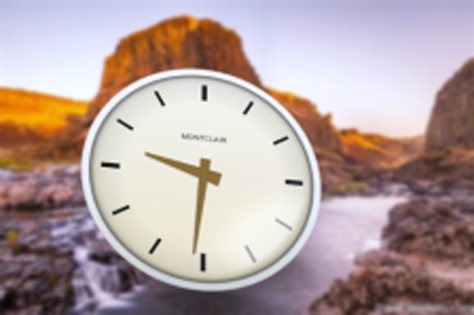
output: h=9 m=31
